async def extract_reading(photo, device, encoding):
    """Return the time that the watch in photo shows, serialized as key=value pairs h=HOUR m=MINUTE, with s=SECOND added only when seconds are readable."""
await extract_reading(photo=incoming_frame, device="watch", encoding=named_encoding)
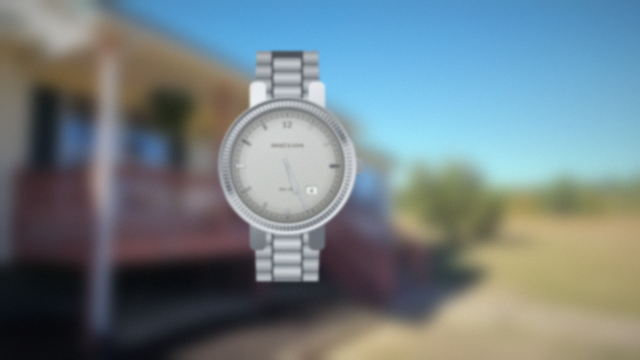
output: h=5 m=26
